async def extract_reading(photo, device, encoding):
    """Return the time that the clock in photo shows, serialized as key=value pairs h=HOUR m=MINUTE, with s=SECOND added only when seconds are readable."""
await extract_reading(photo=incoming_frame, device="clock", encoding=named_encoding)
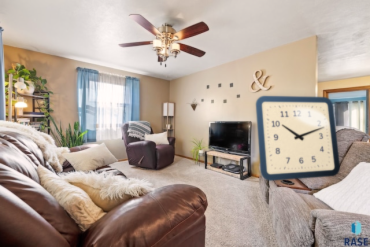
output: h=10 m=12
